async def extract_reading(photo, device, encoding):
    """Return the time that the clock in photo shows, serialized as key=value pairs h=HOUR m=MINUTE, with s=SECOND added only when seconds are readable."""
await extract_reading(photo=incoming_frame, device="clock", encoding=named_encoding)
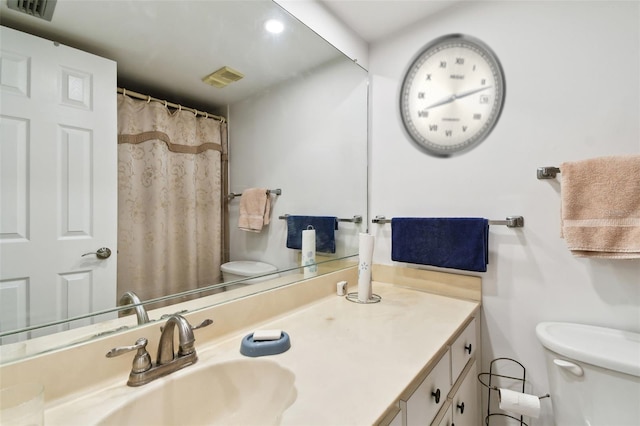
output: h=8 m=12
